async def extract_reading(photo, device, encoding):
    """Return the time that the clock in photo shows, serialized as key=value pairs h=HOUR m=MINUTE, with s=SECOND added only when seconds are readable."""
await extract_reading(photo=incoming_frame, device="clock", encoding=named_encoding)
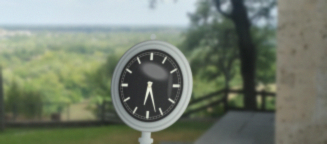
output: h=6 m=27
